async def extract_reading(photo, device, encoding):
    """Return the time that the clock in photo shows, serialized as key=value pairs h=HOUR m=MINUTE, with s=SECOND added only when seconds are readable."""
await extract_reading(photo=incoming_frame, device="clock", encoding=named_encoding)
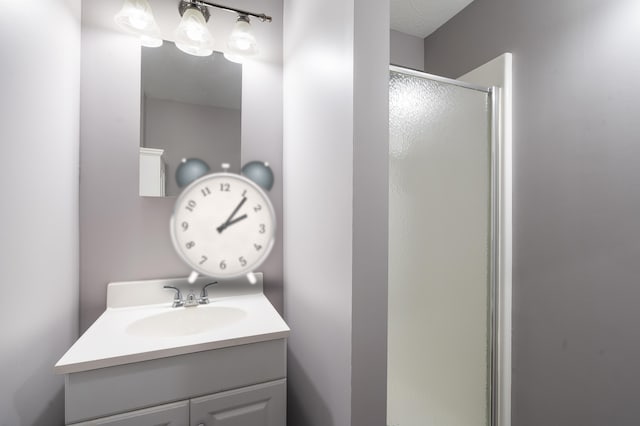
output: h=2 m=6
